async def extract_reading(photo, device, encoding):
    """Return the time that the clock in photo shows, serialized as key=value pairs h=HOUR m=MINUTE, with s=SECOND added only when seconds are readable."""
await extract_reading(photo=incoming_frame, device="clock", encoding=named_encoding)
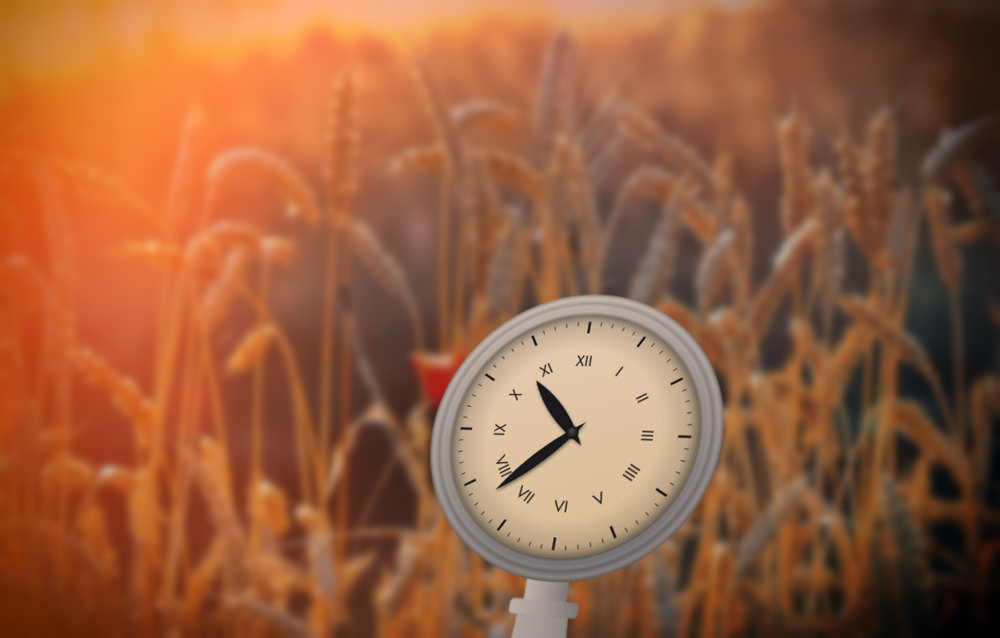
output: h=10 m=38
